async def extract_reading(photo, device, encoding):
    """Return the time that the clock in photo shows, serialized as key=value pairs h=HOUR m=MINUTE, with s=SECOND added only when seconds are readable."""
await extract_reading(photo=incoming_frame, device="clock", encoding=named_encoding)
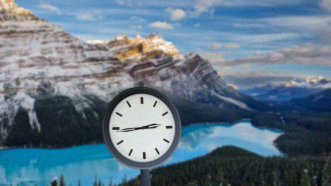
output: h=2 m=44
